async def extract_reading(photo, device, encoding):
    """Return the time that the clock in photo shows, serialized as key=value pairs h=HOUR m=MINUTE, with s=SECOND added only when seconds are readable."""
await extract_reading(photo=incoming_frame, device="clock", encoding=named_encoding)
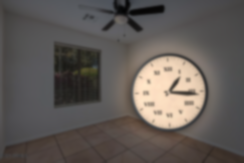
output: h=1 m=16
